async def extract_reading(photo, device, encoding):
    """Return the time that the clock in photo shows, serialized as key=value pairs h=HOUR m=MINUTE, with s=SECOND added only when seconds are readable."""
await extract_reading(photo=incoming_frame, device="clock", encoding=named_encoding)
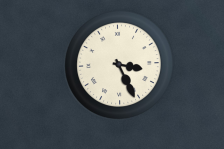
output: h=3 m=26
